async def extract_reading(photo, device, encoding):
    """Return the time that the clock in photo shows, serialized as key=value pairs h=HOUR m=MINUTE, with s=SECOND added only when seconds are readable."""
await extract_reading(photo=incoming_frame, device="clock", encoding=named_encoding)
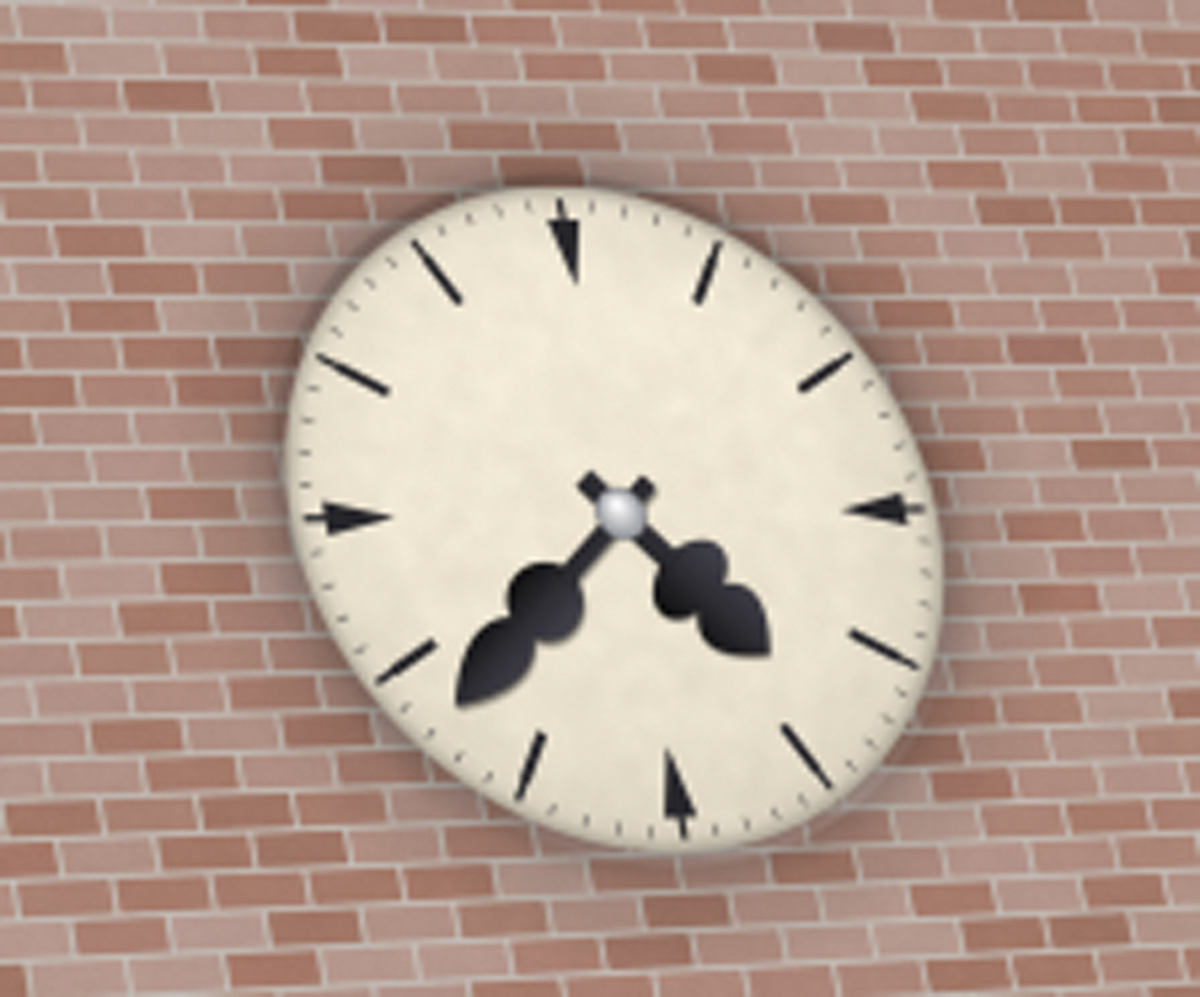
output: h=4 m=38
